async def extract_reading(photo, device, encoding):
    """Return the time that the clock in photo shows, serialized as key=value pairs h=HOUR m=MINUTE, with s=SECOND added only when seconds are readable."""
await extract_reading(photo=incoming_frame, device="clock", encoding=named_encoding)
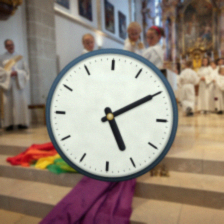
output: h=5 m=10
